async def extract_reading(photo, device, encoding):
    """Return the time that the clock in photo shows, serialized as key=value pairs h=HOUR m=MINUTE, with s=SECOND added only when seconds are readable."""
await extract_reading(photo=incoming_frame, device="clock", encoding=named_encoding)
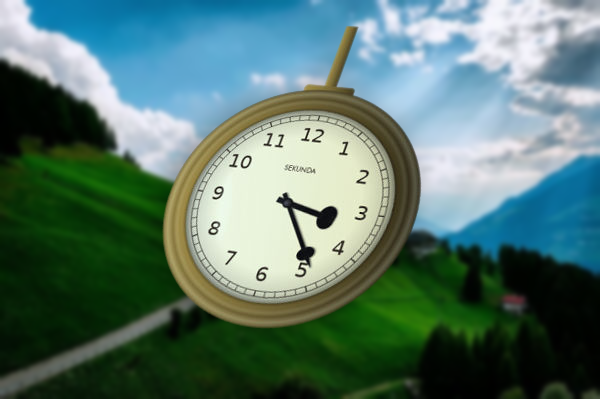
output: h=3 m=24
